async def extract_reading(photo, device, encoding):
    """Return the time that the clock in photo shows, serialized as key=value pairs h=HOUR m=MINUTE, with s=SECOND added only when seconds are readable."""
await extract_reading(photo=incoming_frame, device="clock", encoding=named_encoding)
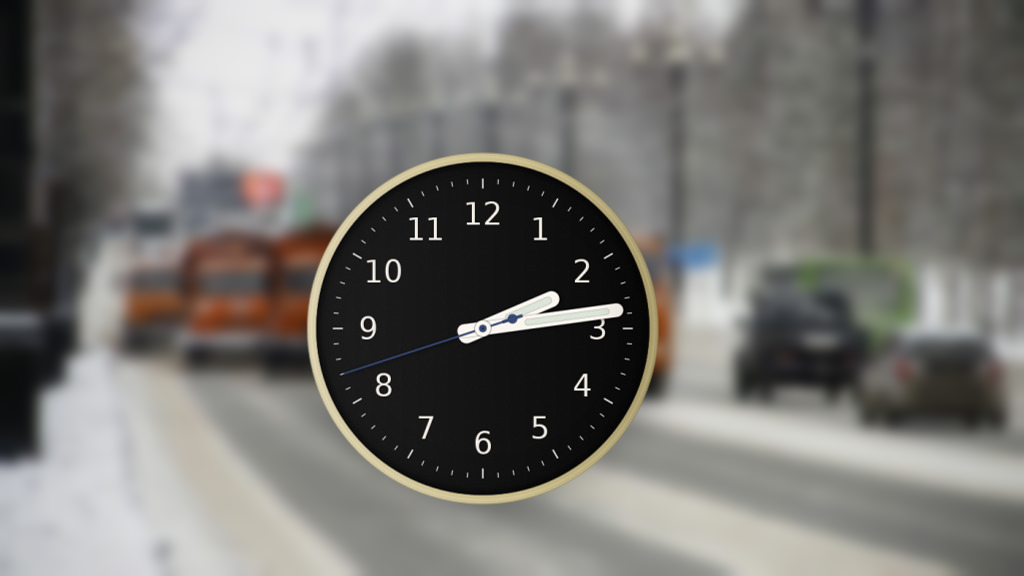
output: h=2 m=13 s=42
